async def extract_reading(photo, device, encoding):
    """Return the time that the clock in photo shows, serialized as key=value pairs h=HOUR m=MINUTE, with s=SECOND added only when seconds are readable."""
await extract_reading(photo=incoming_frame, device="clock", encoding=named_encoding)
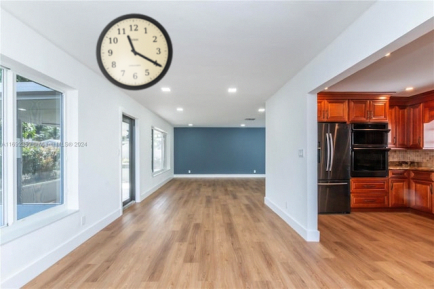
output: h=11 m=20
